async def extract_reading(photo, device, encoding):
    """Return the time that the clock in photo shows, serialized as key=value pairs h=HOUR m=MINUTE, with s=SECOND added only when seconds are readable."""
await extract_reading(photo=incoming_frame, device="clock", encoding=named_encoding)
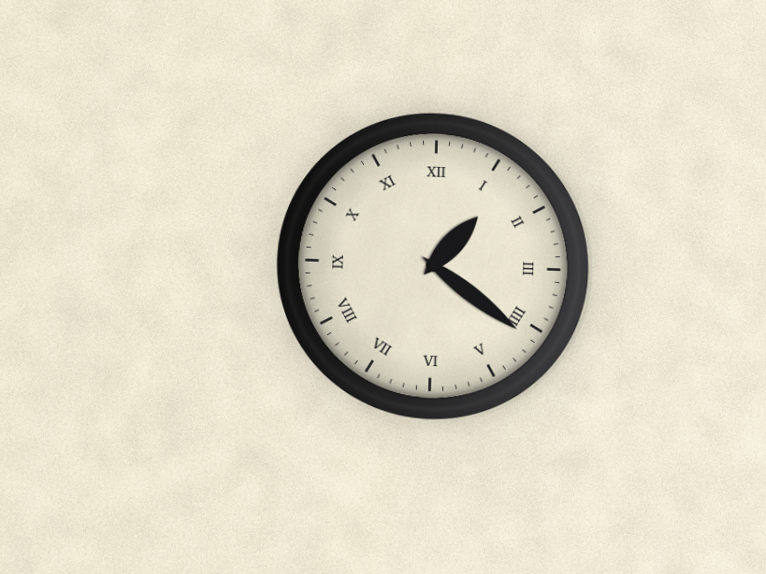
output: h=1 m=21
